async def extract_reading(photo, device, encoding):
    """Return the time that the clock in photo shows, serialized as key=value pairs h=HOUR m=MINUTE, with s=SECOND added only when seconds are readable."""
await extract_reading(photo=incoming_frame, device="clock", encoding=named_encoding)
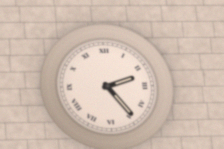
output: h=2 m=24
